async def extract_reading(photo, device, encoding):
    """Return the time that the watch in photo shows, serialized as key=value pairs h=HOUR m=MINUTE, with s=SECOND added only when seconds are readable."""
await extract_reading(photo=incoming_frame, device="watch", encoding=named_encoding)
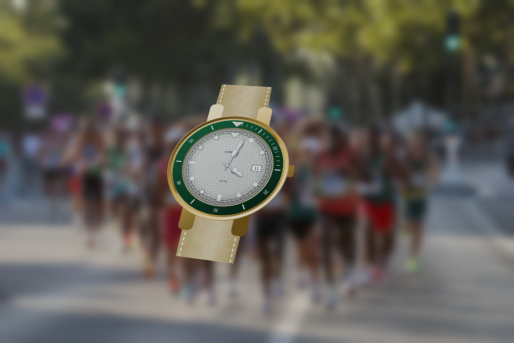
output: h=4 m=3
